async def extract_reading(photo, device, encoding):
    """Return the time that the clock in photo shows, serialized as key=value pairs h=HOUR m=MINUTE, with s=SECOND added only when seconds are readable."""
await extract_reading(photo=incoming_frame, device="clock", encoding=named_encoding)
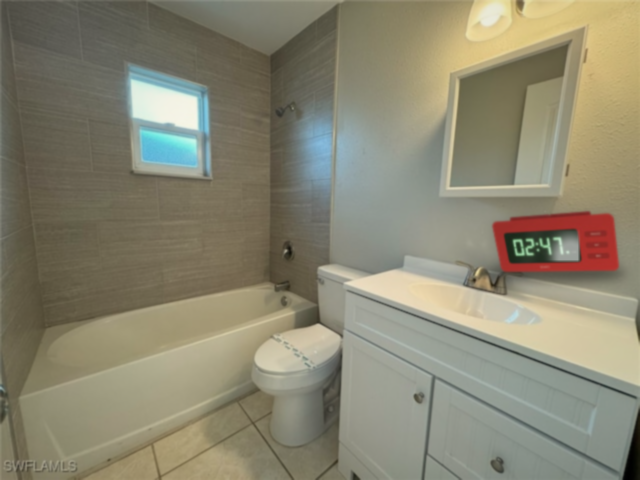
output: h=2 m=47
